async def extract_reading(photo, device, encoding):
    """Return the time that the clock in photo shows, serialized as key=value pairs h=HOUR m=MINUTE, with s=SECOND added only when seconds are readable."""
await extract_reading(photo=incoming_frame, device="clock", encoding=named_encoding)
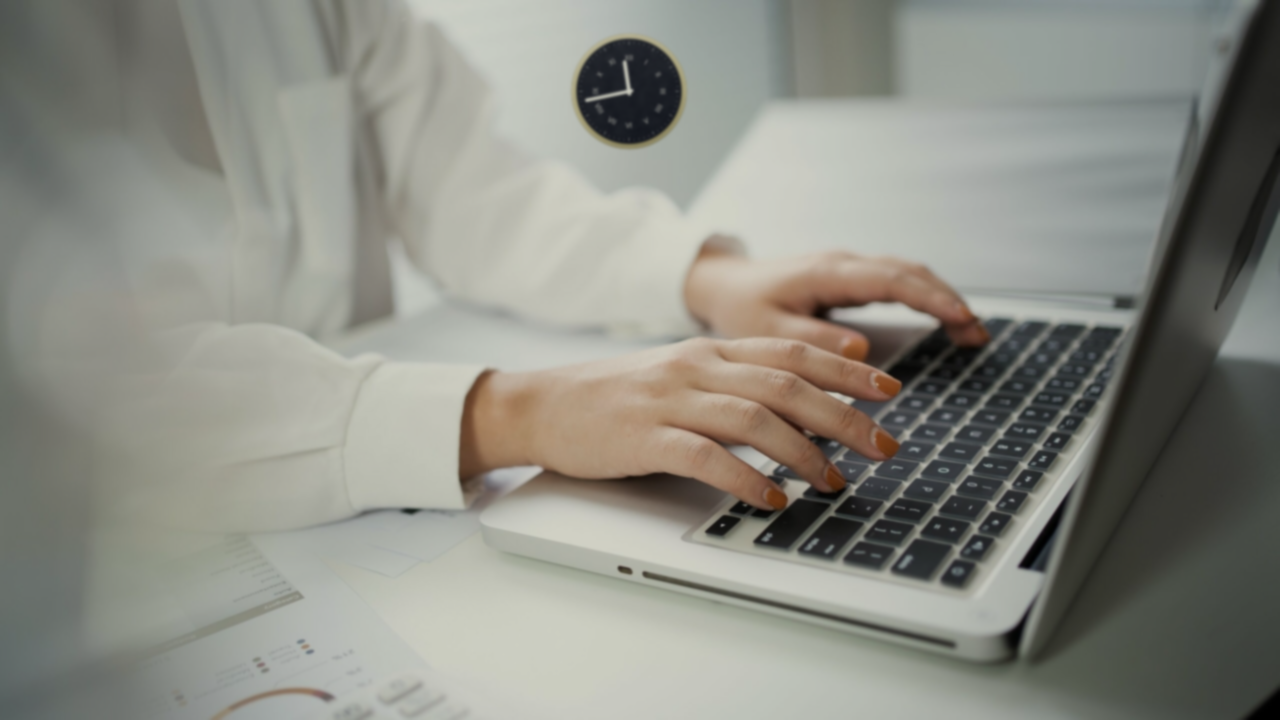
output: h=11 m=43
